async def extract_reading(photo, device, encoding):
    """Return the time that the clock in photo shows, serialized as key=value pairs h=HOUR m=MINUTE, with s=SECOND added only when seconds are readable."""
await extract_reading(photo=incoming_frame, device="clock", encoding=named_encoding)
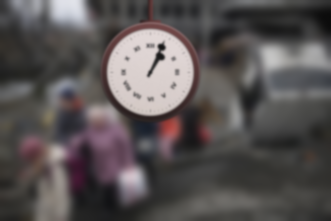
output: h=1 m=4
